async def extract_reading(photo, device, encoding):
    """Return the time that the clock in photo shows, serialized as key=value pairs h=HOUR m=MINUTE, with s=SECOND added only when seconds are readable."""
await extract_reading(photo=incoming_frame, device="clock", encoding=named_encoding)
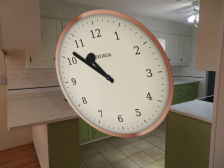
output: h=10 m=52
